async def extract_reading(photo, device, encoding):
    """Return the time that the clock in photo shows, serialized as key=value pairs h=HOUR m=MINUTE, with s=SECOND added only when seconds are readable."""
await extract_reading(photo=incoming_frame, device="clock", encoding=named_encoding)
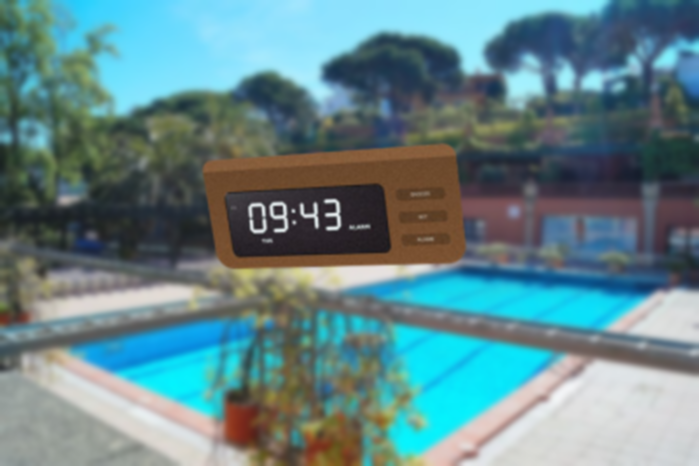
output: h=9 m=43
